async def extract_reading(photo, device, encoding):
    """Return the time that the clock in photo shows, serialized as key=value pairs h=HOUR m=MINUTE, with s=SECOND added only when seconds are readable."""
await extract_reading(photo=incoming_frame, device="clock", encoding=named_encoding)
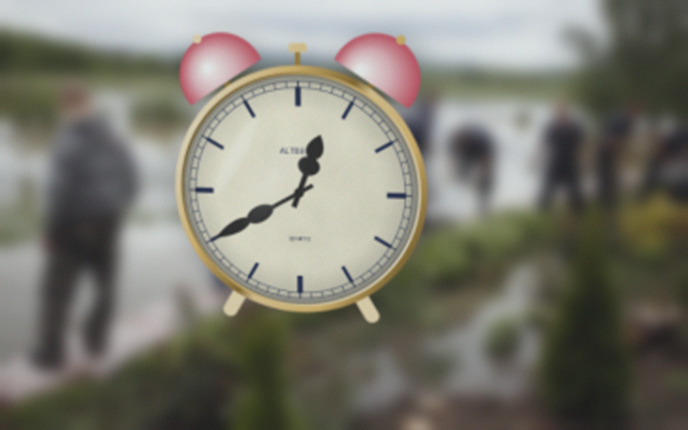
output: h=12 m=40
